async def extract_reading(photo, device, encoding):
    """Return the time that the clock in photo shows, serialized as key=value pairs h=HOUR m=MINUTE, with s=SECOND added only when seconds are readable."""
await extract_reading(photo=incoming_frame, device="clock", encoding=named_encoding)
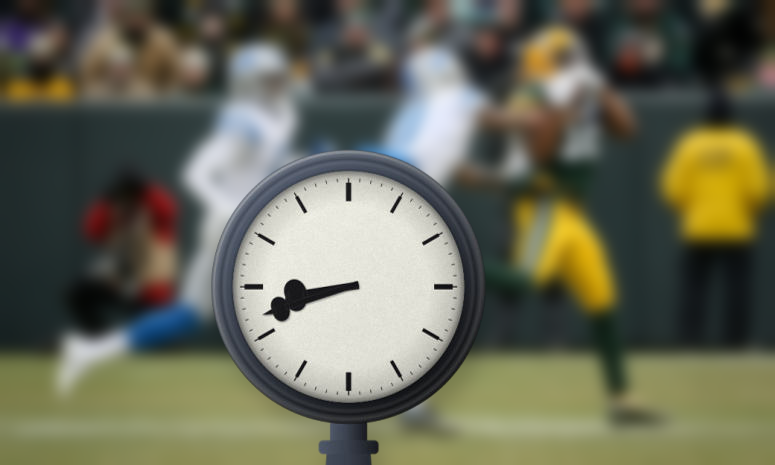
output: h=8 m=42
